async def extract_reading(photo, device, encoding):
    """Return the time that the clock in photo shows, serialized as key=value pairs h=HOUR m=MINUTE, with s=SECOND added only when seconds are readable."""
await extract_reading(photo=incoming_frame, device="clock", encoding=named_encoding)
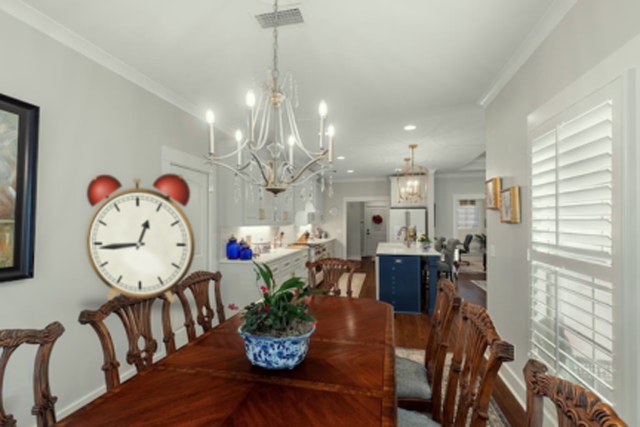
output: h=12 m=44
